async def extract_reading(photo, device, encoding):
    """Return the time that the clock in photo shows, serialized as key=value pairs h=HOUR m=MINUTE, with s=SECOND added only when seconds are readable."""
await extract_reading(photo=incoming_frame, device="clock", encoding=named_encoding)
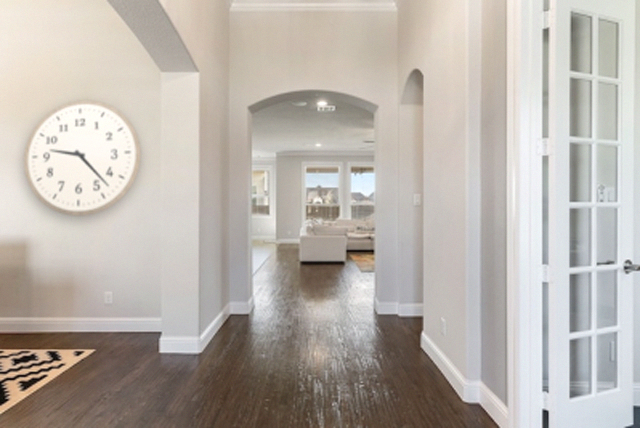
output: h=9 m=23
